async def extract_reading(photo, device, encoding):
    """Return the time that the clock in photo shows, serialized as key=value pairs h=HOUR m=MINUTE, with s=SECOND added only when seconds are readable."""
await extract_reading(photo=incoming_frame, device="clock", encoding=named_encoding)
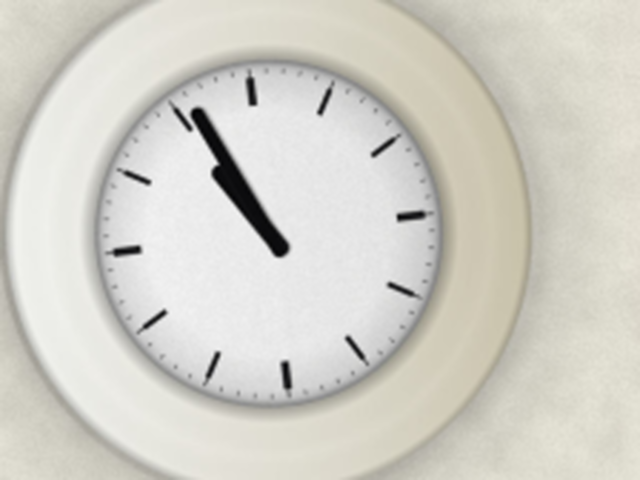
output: h=10 m=56
